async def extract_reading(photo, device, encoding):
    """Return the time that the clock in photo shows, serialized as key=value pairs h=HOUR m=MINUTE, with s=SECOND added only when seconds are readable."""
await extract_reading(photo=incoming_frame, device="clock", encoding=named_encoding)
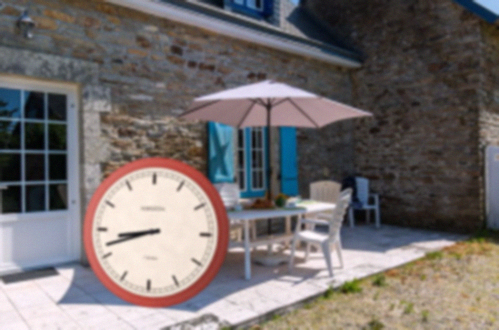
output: h=8 m=42
